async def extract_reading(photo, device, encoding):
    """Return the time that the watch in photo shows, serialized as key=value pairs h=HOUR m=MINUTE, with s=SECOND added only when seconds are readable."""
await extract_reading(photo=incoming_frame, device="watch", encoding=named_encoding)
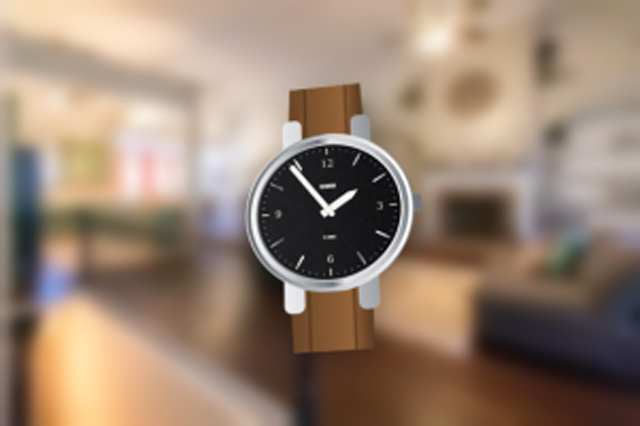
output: h=1 m=54
